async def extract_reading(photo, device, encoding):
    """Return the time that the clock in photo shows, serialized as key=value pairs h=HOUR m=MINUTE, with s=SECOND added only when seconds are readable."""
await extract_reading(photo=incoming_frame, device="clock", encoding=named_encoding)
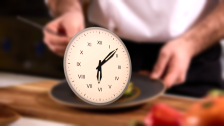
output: h=6 m=8
